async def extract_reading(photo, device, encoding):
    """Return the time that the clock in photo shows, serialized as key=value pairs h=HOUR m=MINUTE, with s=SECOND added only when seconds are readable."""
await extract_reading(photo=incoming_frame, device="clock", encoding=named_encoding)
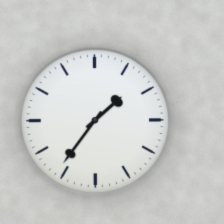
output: h=1 m=36
